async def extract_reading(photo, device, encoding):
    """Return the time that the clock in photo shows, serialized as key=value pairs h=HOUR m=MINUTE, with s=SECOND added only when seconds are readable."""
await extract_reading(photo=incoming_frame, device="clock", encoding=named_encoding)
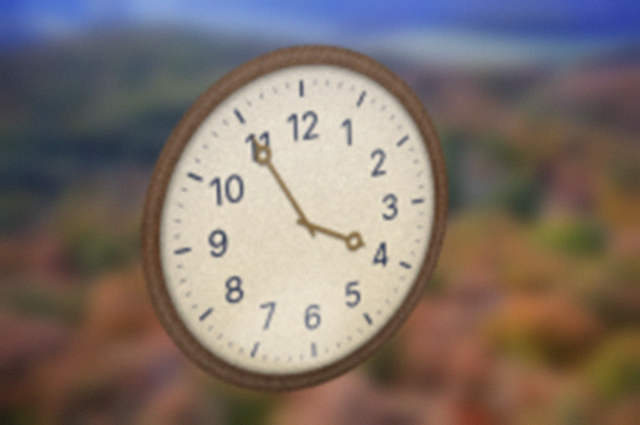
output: h=3 m=55
